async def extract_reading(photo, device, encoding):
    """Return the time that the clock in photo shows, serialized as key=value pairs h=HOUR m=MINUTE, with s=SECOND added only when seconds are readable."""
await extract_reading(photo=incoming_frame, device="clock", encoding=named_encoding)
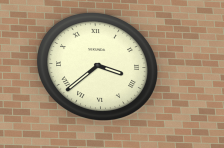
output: h=3 m=38
